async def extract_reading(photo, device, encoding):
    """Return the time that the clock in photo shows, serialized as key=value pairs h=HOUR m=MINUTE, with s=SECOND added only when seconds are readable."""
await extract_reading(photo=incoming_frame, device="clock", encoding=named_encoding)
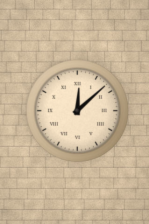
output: h=12 m=8
